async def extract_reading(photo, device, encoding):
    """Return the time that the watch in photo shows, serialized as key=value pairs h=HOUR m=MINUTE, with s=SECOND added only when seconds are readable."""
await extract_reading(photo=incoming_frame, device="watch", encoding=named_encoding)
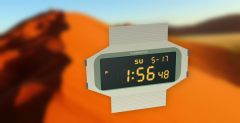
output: h=1 m=56 s=48
